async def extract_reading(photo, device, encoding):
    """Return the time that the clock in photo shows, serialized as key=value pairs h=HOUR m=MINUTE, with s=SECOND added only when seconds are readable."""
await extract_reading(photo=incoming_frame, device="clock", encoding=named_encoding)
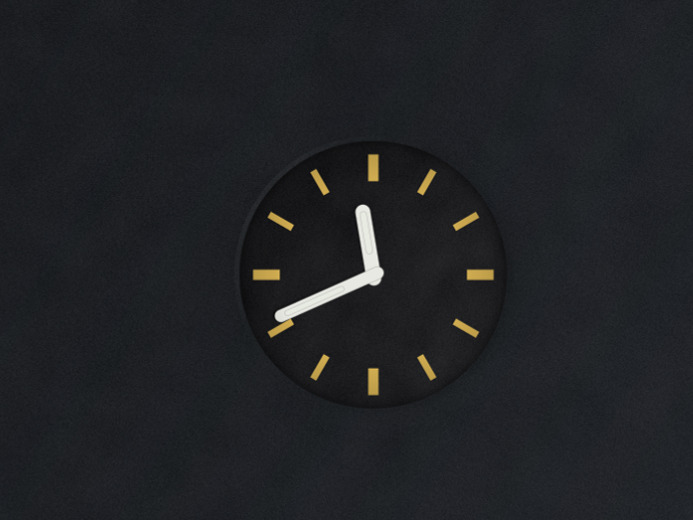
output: h=11 m=41
